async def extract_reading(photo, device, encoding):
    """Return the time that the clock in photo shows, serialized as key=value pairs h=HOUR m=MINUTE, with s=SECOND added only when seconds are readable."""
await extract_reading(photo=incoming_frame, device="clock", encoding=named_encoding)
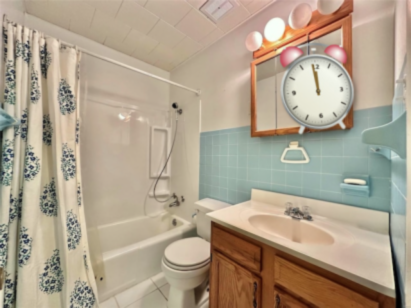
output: h=11 m=59
